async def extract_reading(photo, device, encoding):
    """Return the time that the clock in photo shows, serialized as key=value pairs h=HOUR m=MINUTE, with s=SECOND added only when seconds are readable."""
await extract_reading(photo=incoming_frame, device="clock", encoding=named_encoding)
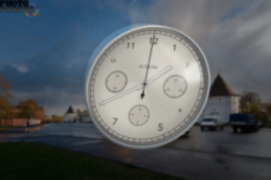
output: h=1 m=40
